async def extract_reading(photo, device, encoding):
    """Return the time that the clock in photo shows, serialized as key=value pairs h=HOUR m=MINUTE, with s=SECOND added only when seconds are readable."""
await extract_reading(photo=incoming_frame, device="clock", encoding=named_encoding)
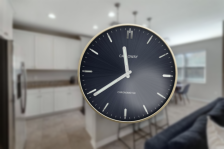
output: h=11 m=39
